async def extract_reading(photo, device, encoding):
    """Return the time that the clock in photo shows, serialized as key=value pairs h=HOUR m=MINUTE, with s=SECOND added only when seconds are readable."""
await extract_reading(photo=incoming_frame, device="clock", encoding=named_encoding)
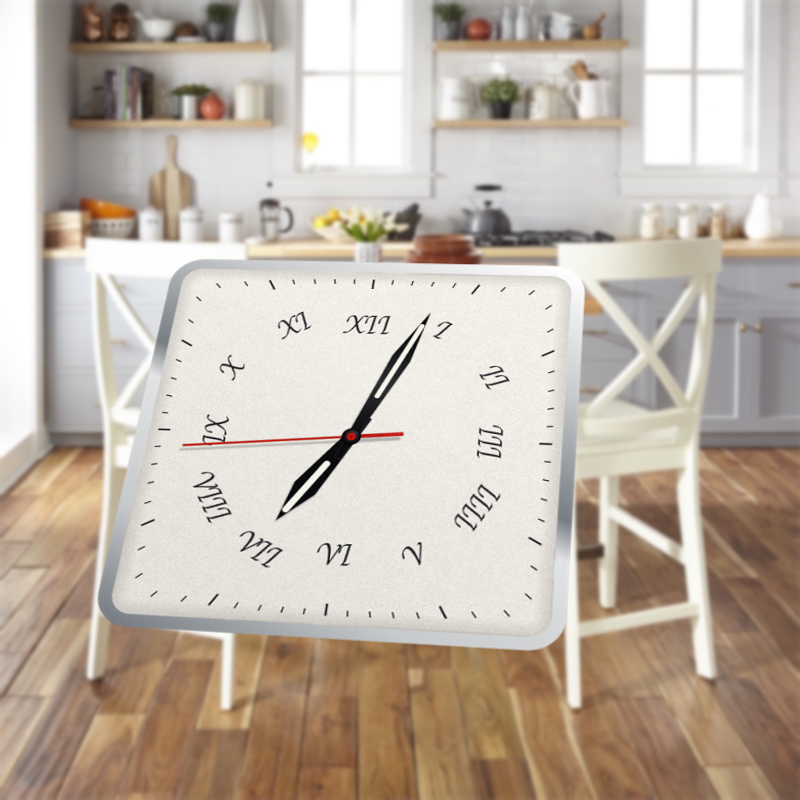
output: h=7 m=3 s=44
